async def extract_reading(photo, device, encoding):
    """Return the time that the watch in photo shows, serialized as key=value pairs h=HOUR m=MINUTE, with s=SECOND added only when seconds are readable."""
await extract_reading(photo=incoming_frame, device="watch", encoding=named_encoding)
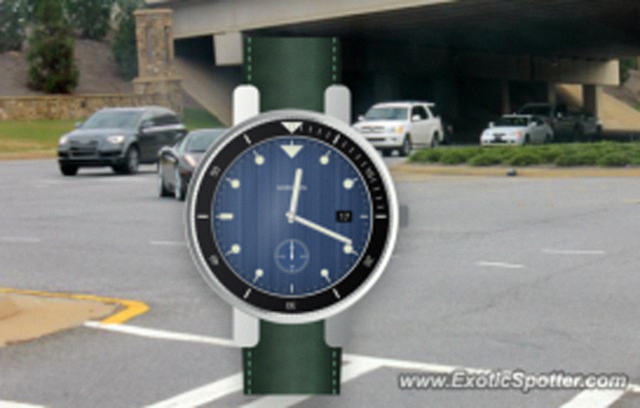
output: h=12 m=19
